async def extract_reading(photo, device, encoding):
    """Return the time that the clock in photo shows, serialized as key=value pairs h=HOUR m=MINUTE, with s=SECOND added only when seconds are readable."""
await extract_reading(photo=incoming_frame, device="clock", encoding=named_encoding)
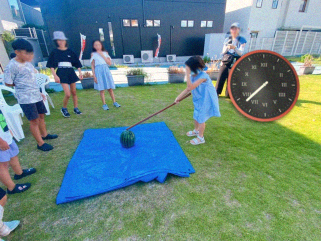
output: h=7 m=38
